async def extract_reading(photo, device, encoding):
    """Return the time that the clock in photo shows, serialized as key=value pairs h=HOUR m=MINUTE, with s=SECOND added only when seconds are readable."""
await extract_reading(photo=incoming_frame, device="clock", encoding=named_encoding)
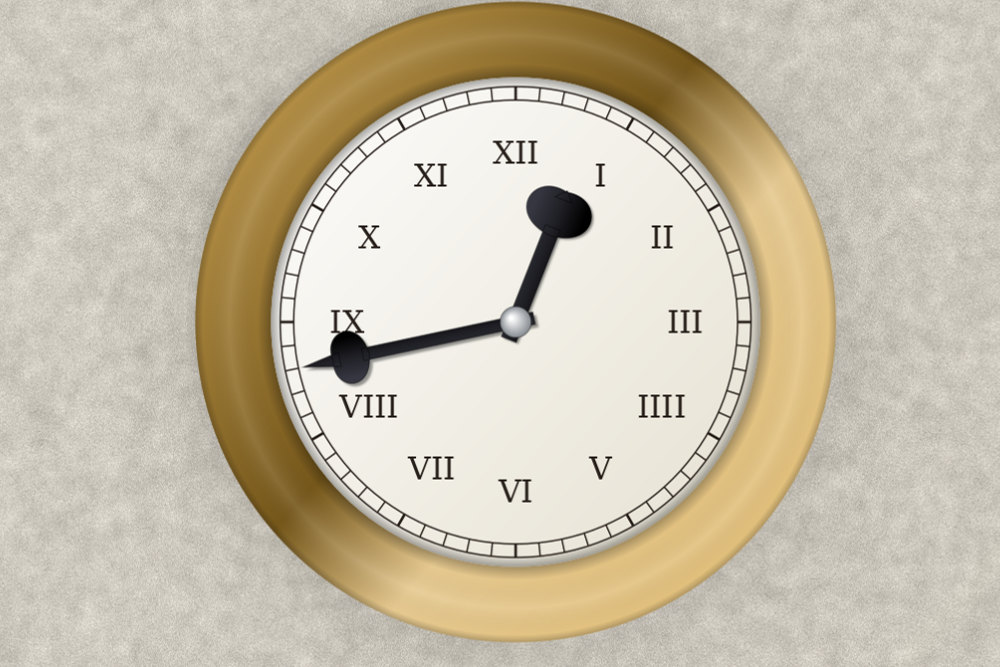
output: h=12 m=43
